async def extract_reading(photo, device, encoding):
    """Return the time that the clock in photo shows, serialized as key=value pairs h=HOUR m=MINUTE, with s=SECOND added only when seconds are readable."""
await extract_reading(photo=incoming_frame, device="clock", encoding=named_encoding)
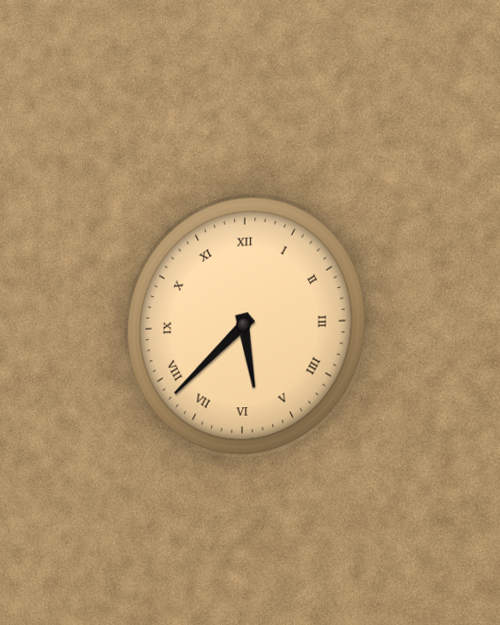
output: h=5 m=38
